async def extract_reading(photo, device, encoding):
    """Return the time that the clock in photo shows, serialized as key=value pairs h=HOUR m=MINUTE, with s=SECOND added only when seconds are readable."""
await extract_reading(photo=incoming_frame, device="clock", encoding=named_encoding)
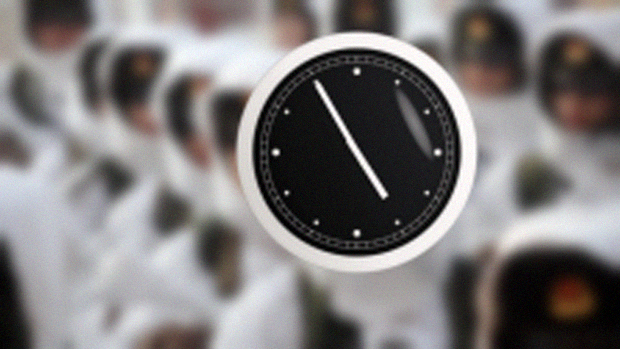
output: h=4 m=55
